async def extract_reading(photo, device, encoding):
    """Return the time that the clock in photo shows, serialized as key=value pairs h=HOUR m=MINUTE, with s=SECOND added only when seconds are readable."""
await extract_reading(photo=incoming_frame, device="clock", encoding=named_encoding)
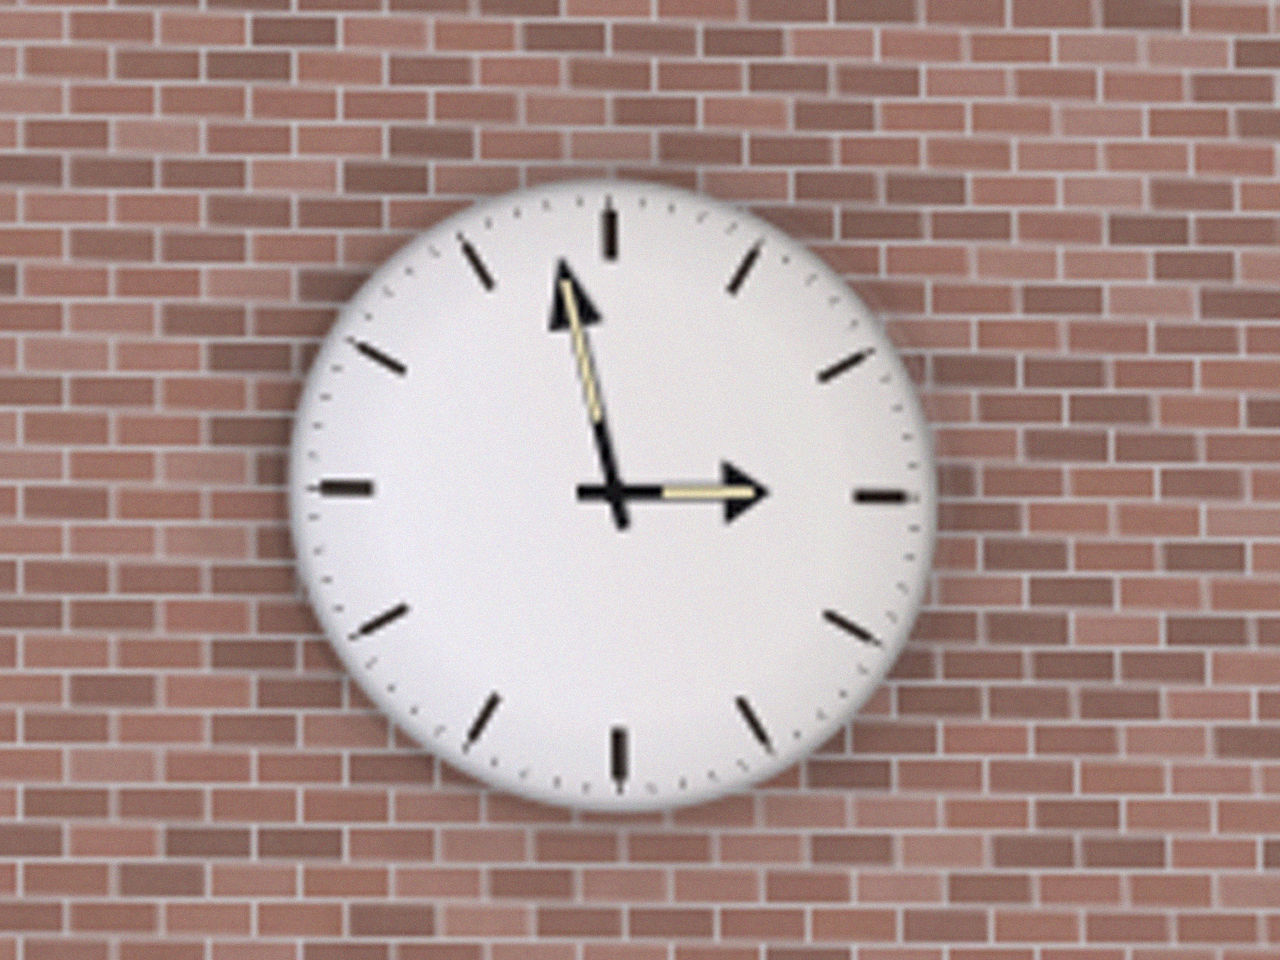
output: h=2 m=58
